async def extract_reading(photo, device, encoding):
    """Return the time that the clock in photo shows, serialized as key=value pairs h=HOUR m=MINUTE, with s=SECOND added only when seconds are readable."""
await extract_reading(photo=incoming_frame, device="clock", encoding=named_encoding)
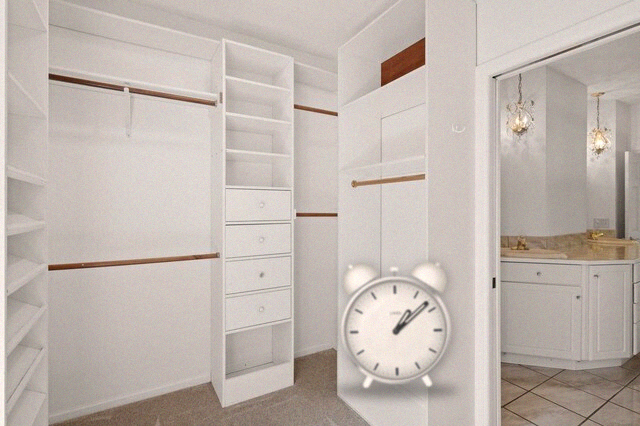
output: h=1 m=8
